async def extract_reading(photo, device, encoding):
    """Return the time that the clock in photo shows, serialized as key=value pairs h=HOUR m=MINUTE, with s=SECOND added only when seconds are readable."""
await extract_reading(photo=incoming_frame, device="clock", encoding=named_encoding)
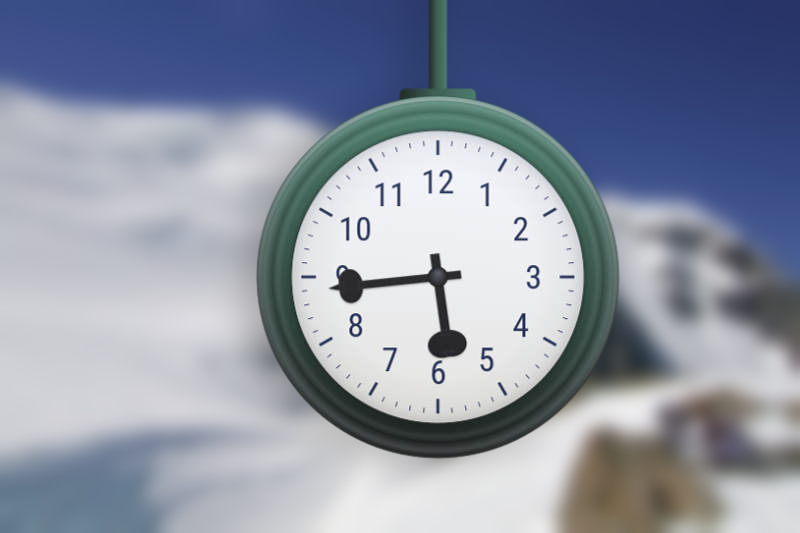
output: h=5 m=44
